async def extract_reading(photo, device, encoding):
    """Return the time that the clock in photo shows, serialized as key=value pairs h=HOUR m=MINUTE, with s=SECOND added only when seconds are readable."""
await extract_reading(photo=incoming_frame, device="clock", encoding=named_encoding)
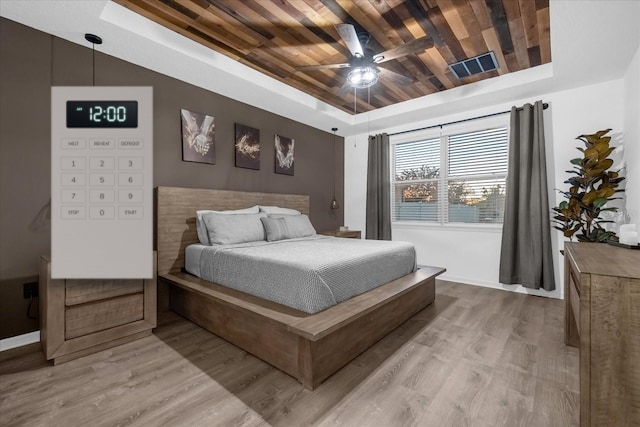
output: h=12 m=0
